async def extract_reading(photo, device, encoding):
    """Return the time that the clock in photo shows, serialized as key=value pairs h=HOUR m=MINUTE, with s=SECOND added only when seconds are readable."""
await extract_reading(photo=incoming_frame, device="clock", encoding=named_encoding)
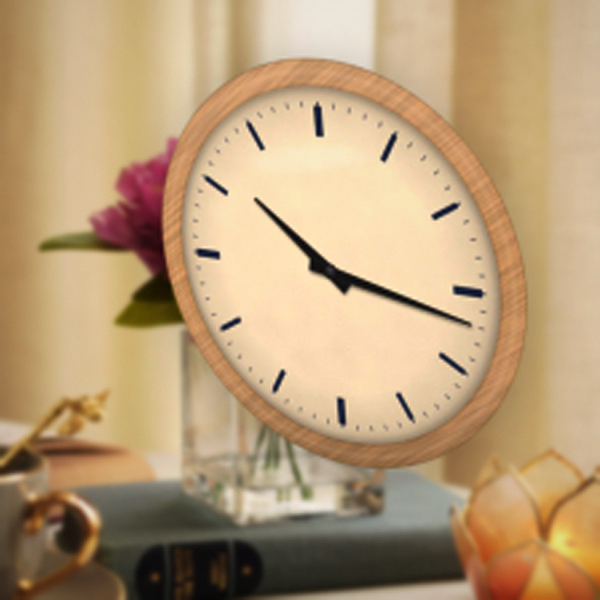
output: h=10 m=17
